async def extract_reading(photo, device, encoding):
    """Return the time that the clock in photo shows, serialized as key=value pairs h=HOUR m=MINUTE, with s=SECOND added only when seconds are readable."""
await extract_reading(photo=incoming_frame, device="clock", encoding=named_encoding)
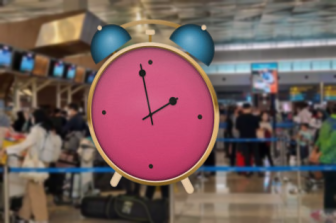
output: h=1 m=58
